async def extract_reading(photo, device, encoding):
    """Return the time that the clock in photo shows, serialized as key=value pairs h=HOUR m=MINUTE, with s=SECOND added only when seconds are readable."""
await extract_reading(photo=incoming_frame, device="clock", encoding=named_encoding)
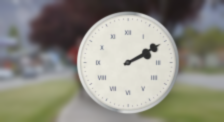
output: h=2 m=10
